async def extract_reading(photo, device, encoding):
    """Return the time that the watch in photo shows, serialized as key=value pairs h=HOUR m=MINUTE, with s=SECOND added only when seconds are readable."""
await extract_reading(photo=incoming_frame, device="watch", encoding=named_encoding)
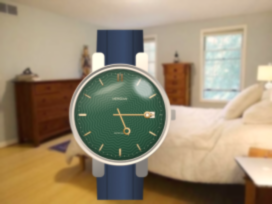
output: h=5 m=15
